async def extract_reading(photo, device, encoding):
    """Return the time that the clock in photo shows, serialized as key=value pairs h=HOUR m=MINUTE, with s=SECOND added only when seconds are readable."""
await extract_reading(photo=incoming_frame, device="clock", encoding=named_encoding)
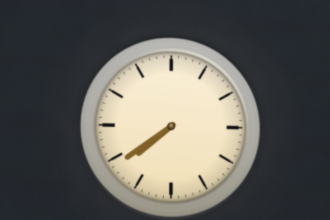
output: h=7 m=39
